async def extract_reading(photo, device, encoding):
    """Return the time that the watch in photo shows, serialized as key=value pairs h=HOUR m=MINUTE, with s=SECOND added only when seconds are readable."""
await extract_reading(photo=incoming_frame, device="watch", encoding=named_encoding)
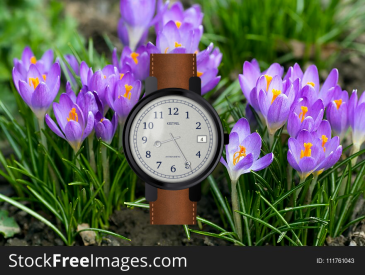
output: h=8 m=25
